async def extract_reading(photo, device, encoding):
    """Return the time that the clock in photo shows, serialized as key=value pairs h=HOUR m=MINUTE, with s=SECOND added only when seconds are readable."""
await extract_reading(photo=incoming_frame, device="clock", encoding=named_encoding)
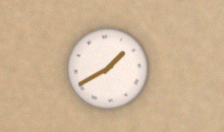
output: h=1 m=41
